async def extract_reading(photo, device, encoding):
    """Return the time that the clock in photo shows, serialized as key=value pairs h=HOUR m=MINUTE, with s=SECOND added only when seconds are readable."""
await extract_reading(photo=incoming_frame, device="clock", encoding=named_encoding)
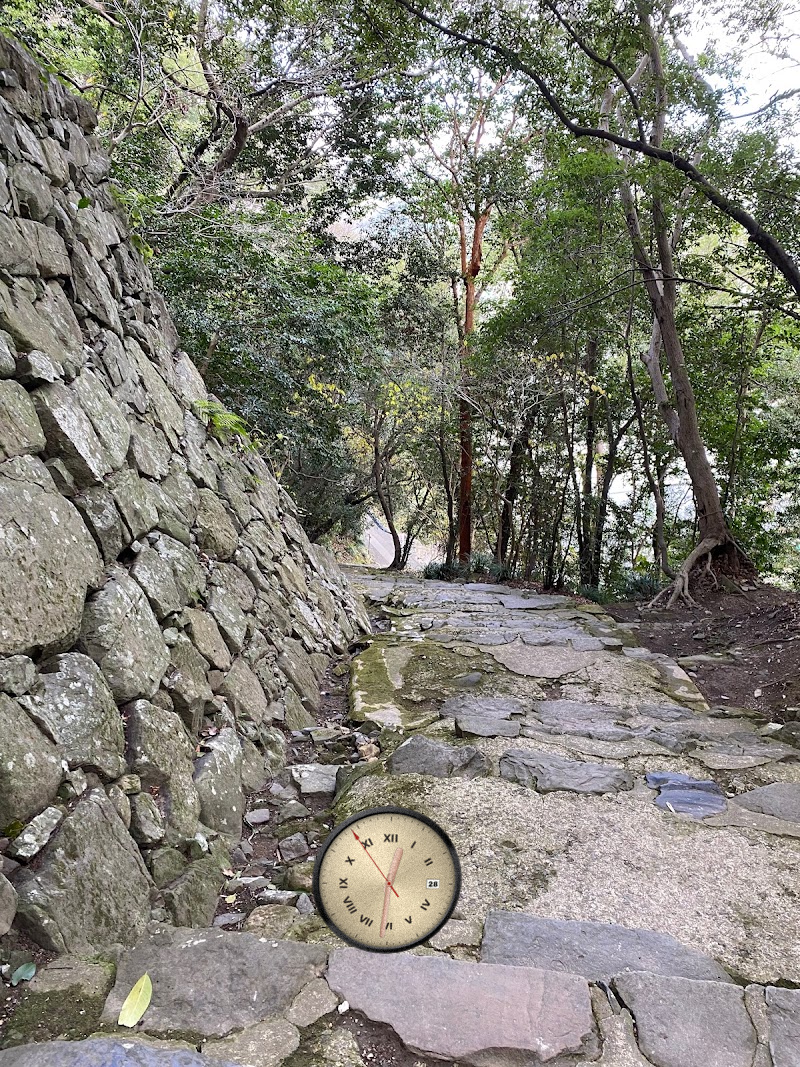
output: h=12 m=30 s=54
